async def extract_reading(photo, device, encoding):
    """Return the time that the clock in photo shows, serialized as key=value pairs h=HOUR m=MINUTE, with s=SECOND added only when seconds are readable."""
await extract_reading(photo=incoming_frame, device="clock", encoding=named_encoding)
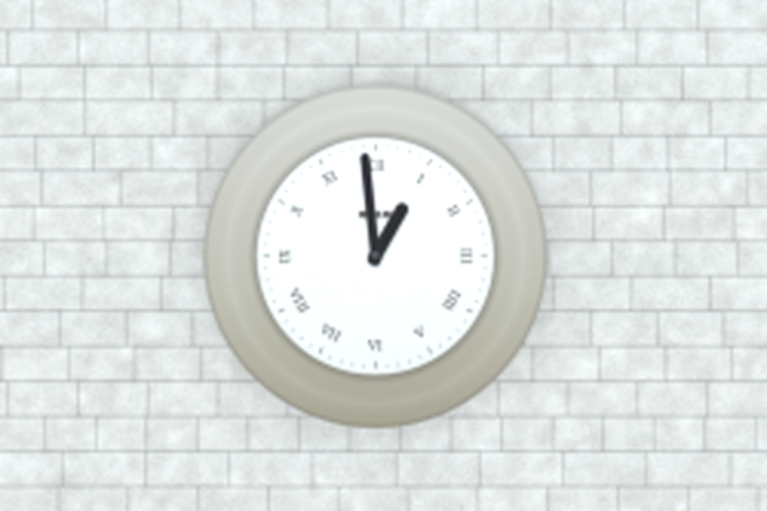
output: h=12 m=59
